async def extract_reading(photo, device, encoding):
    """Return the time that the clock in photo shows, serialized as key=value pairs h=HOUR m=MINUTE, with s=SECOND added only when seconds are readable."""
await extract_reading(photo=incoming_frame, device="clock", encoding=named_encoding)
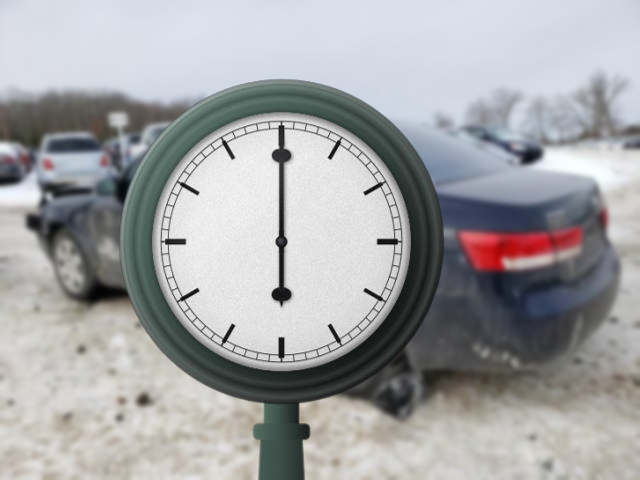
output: h=6 m=0
